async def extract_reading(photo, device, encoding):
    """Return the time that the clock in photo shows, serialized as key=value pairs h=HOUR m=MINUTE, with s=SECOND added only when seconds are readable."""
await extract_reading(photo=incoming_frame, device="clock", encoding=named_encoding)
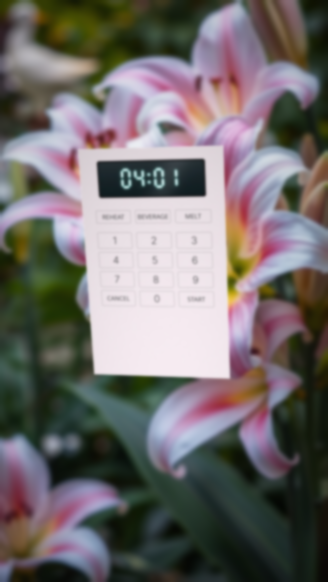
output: h=4 m=1
